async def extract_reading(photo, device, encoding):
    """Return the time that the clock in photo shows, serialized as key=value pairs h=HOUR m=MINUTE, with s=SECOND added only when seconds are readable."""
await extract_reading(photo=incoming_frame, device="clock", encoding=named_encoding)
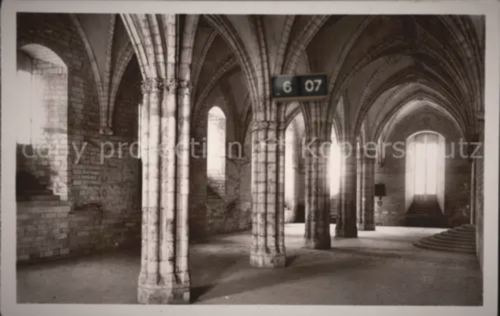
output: h=6 m=7
